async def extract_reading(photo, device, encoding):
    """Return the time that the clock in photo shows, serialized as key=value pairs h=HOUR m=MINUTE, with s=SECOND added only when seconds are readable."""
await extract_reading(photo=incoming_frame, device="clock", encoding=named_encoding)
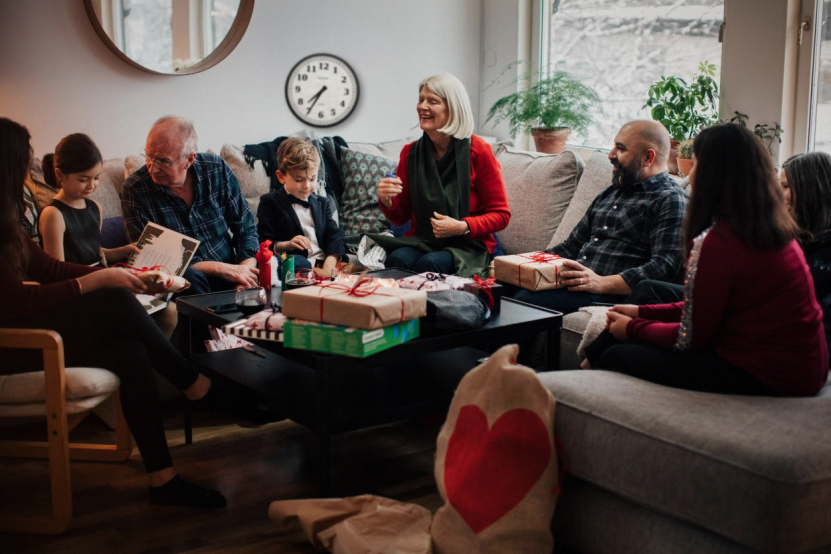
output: h=7 m=35
